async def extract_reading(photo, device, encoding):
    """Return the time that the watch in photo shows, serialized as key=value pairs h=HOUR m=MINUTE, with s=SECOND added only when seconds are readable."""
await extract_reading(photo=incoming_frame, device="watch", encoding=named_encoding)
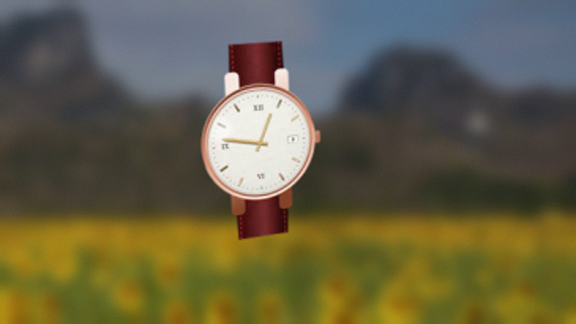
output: h=12 m=47
